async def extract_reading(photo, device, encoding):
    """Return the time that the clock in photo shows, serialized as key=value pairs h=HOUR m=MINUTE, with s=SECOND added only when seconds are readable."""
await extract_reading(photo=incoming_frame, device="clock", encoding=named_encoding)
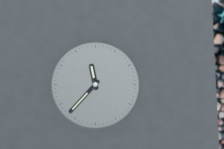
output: h=11 m=37
